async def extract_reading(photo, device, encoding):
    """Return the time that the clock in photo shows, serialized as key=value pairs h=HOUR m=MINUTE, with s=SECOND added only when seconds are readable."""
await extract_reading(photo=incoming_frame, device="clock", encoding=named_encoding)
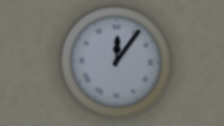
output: h=12 m=6
